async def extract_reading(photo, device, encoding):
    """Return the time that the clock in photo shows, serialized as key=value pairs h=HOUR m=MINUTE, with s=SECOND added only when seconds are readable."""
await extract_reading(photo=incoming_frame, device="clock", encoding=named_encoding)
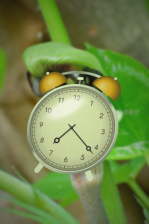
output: h=7 m=22
